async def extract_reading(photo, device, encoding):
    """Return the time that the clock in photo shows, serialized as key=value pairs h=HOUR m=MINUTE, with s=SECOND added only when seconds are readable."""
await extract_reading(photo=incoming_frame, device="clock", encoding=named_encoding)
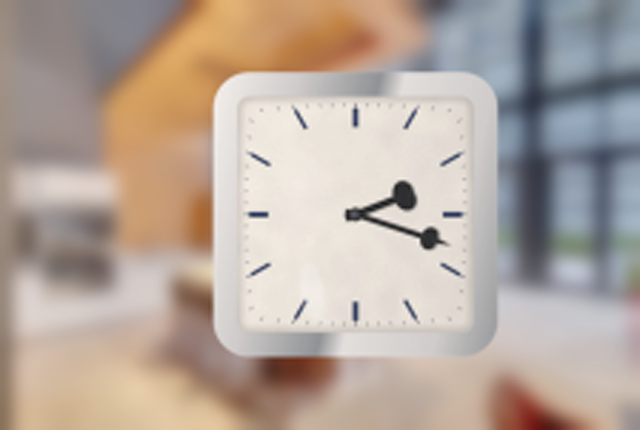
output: h=2 m=18
